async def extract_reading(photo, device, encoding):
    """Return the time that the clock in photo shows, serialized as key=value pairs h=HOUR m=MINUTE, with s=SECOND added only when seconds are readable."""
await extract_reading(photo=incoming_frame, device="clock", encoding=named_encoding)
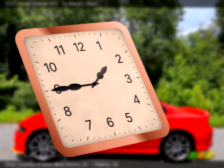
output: h=1 m=45
